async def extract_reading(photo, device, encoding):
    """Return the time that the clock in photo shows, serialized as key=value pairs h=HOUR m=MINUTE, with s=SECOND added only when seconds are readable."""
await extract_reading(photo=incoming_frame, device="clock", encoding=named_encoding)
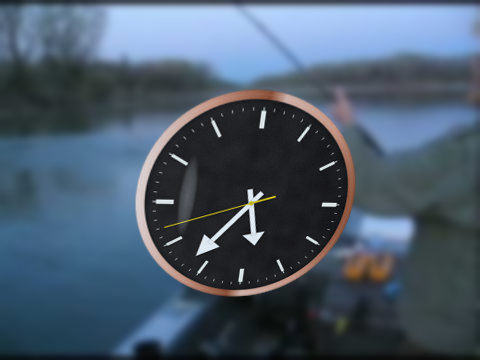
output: h=5 m=36 s=42
